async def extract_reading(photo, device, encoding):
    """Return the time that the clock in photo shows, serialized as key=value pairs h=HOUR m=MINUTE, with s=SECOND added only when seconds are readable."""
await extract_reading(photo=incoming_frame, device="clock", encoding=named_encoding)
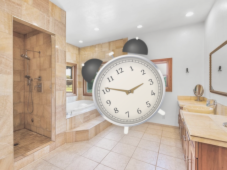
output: h=2 m=51
